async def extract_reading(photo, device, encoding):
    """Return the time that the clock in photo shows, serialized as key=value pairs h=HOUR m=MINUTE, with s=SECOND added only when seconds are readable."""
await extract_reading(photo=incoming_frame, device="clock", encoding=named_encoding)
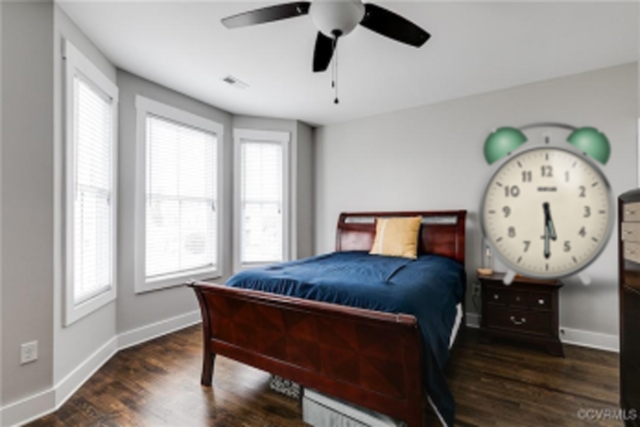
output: h=5 m=30
